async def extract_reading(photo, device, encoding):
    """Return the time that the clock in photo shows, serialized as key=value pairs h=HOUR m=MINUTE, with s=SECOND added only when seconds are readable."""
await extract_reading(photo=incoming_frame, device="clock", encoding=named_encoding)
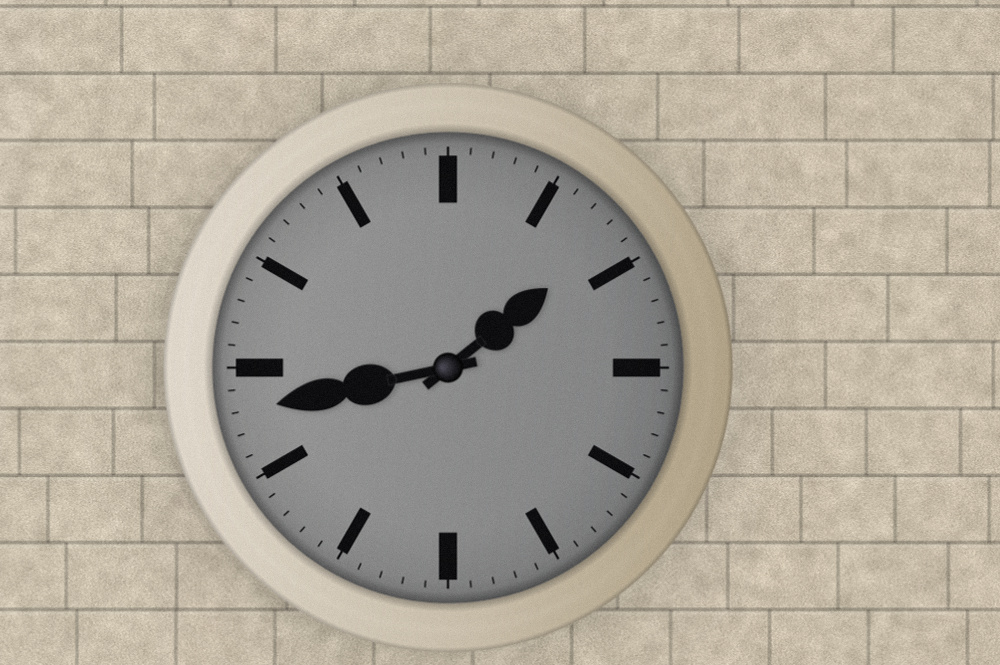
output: h=1 m=43
